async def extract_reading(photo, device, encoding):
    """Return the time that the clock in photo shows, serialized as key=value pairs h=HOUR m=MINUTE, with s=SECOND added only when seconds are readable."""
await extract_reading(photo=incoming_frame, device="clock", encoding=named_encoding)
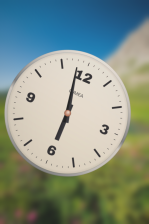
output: h=5 m=58
